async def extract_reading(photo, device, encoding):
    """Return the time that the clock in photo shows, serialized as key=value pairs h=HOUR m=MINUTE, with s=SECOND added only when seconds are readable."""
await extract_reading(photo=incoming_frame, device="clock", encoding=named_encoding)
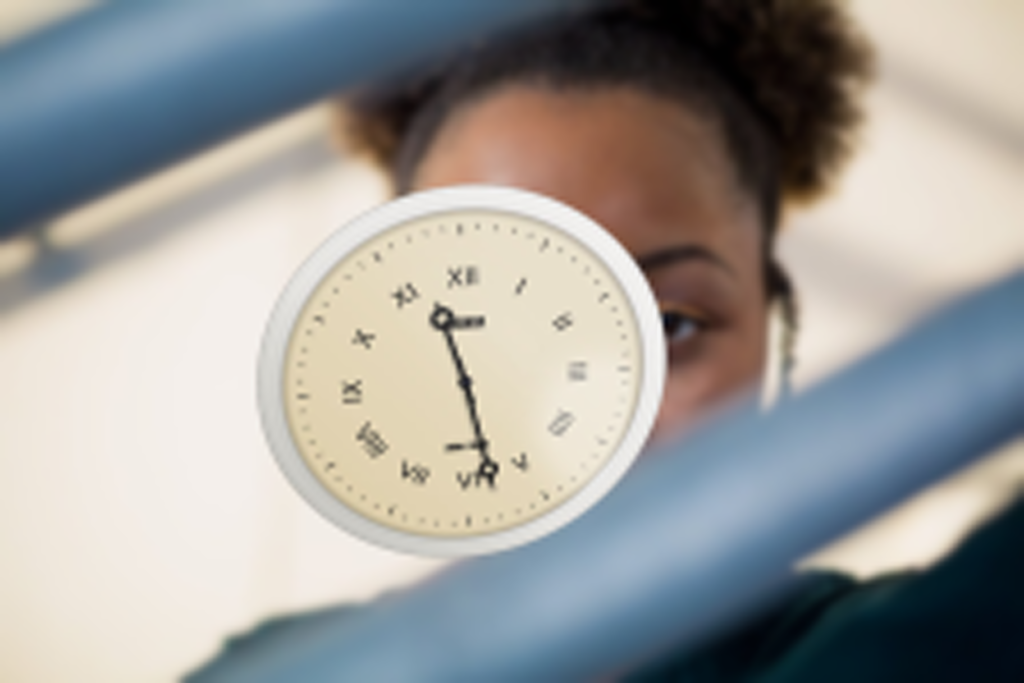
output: h=11 m=28
